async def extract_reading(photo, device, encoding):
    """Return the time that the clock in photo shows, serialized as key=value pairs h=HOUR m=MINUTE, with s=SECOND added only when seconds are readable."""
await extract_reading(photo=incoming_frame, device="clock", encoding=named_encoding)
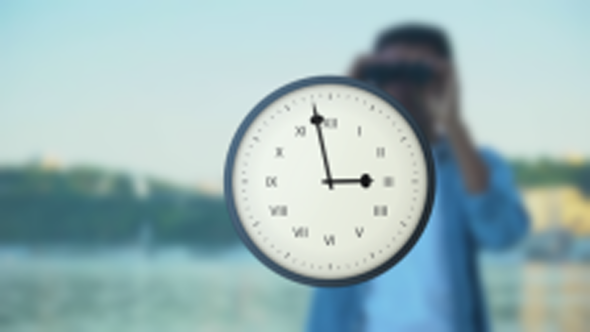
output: h=2 m=58
